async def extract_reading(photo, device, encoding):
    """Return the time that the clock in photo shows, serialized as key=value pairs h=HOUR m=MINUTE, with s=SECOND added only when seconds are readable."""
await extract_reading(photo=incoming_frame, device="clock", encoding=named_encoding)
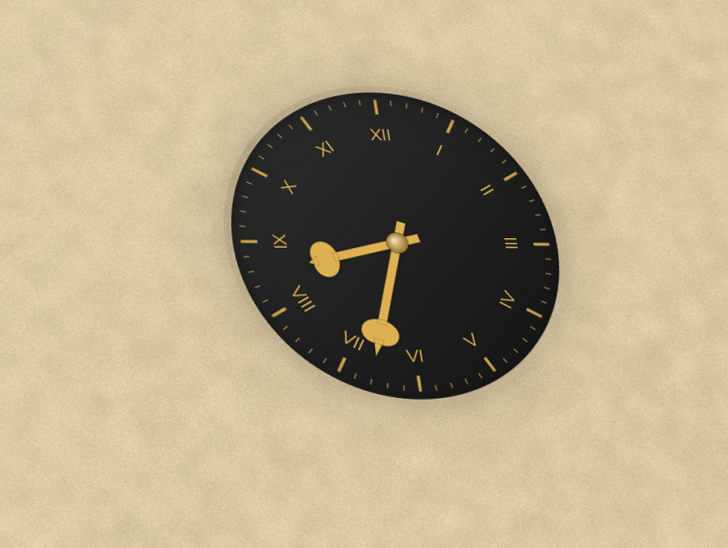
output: h=8 m=33
